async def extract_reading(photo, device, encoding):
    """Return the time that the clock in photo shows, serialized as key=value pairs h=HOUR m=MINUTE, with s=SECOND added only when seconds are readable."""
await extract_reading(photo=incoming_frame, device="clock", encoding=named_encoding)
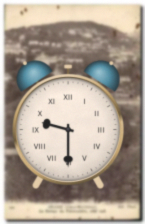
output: h=9 m=30
